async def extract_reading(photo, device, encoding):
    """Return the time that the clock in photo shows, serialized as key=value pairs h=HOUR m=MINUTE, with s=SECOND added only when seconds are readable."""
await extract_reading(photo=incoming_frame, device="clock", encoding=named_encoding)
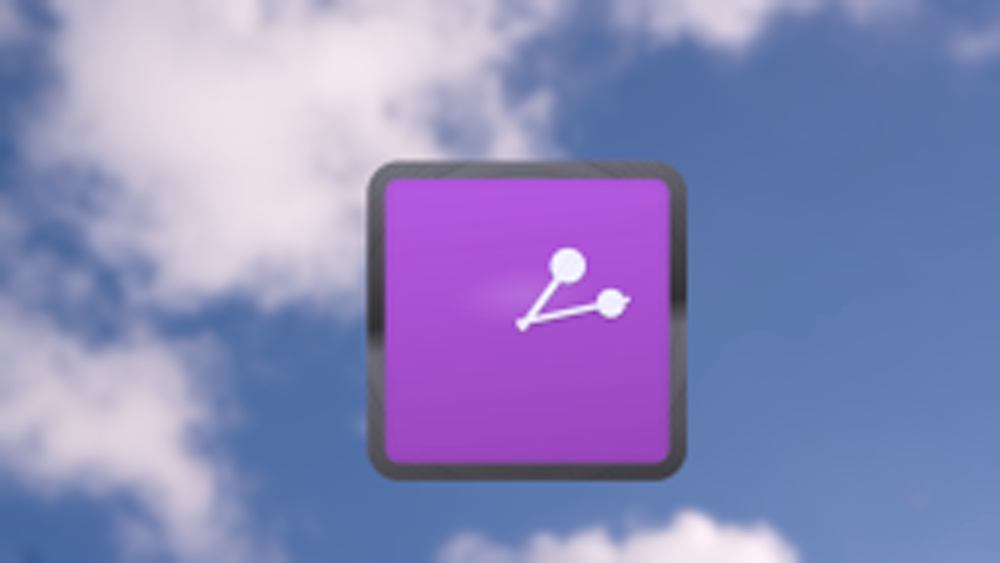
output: h=1 m=13
